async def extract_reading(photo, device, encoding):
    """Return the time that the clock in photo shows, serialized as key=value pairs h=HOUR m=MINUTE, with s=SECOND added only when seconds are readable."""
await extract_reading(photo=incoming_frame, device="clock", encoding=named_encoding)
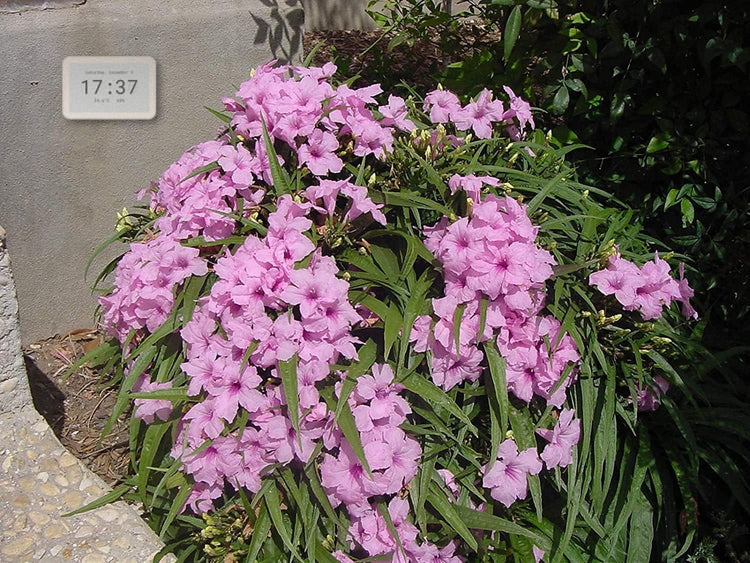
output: h=17 m=37
